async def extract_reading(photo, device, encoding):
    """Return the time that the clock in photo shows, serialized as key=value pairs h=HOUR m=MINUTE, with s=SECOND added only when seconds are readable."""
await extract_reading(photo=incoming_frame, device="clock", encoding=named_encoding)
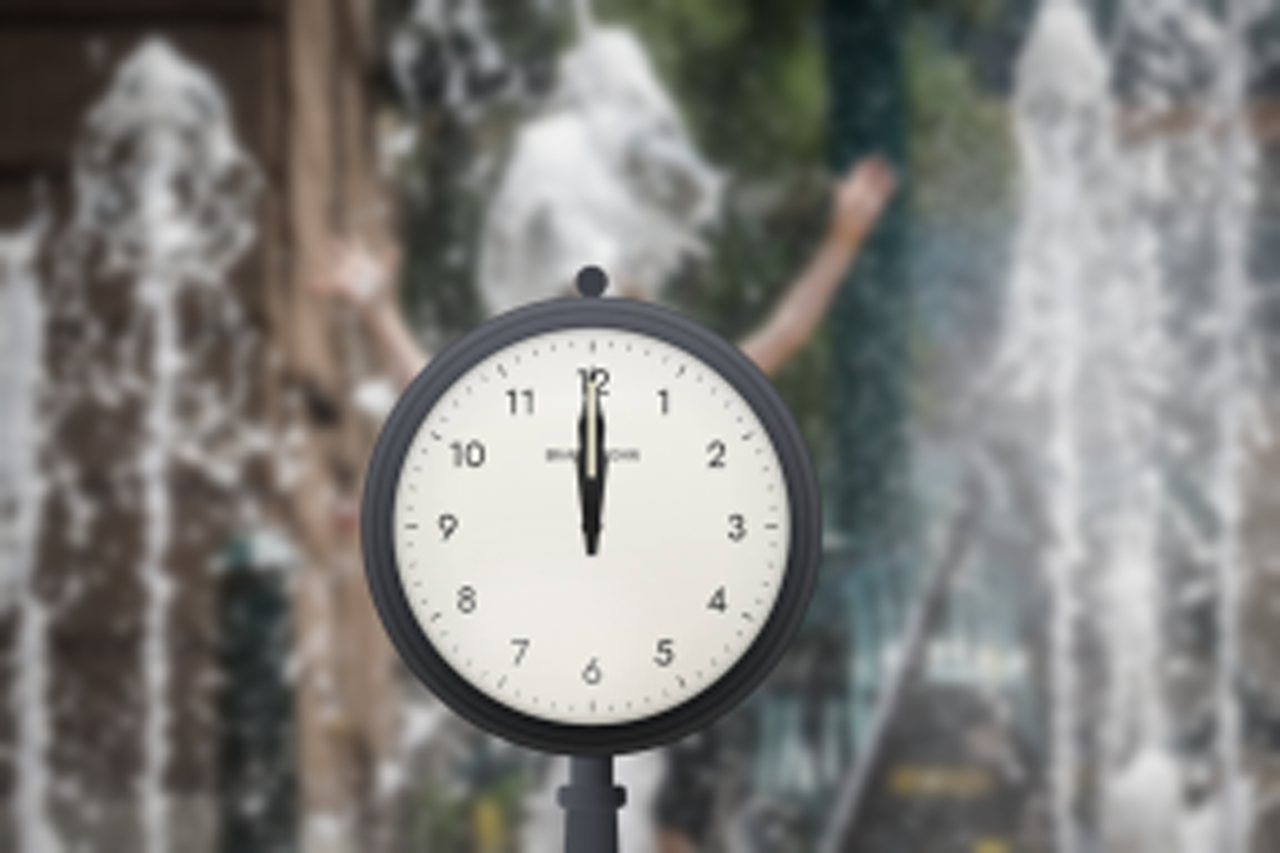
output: h=12 m=0
